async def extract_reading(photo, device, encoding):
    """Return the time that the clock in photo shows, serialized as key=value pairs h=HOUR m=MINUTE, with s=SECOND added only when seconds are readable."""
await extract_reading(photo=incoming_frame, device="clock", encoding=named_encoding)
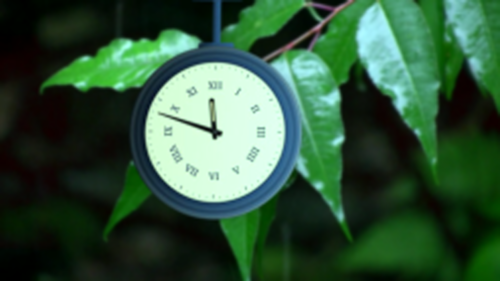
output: h=11 m=48
